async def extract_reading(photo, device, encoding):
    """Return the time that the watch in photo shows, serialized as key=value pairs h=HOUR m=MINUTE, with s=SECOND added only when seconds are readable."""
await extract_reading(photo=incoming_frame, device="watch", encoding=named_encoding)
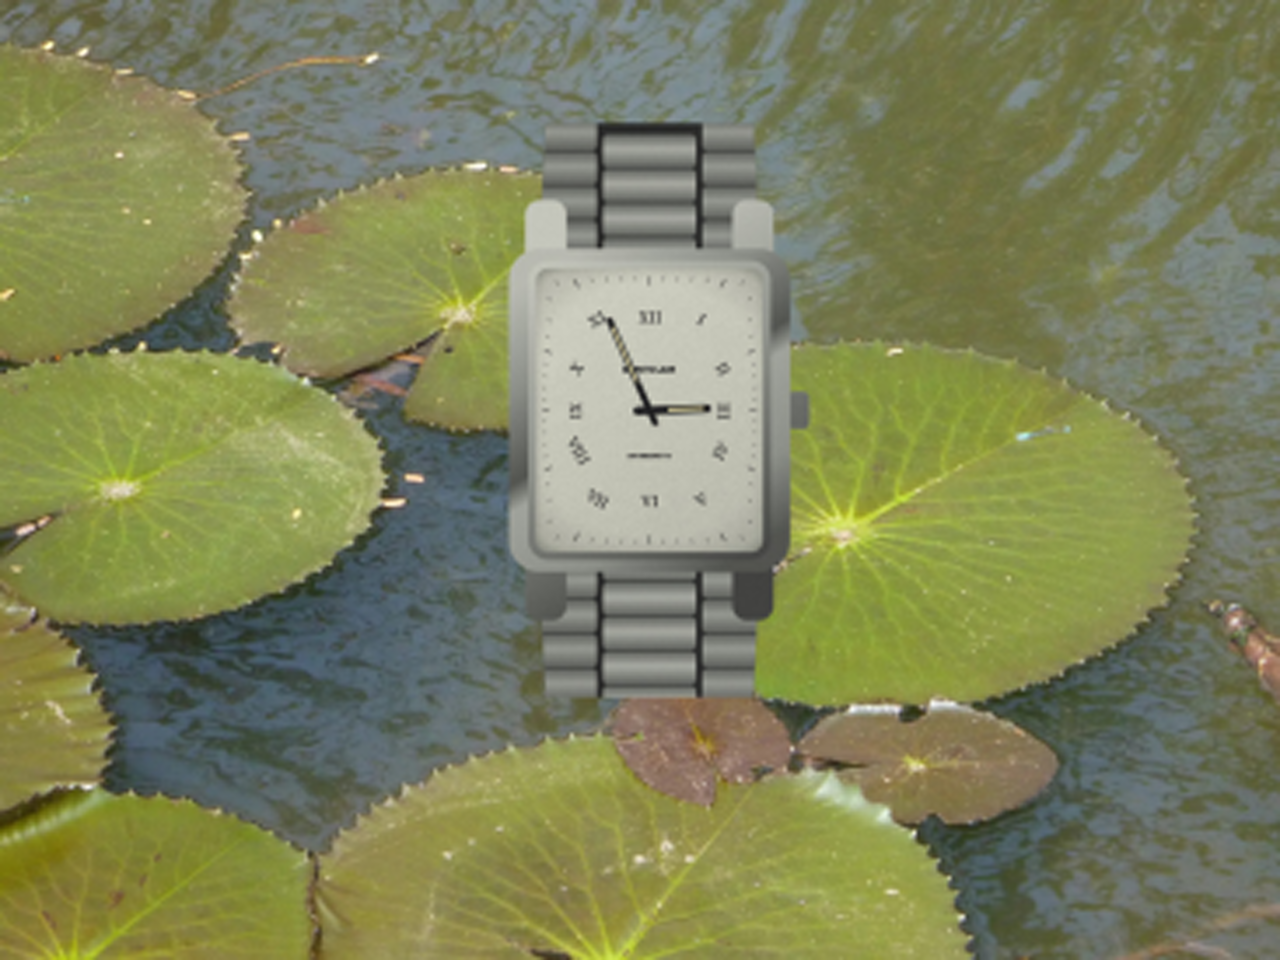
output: h=2 m=56
